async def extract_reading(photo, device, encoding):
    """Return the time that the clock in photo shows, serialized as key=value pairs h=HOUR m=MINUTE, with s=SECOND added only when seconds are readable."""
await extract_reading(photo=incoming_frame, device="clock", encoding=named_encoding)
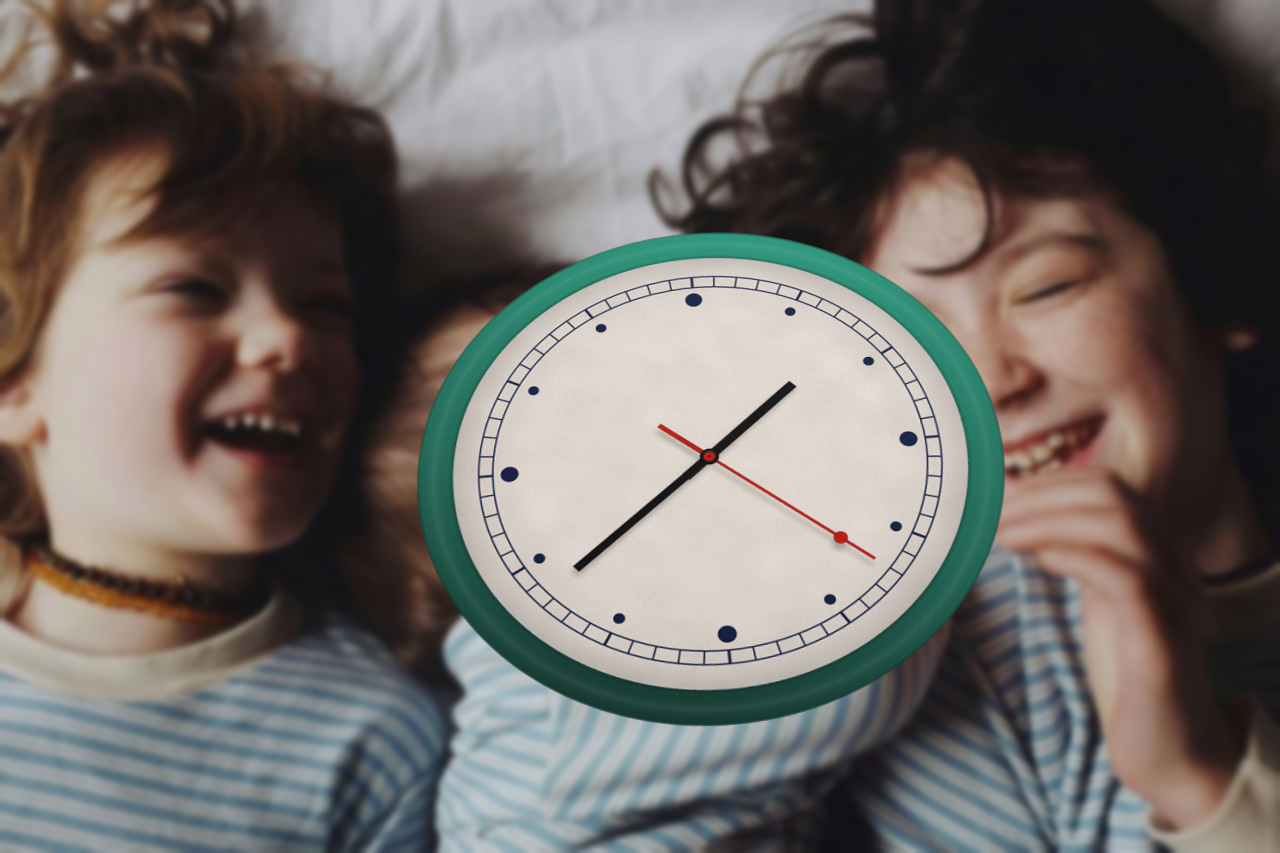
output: h=1 m=38 s=22
